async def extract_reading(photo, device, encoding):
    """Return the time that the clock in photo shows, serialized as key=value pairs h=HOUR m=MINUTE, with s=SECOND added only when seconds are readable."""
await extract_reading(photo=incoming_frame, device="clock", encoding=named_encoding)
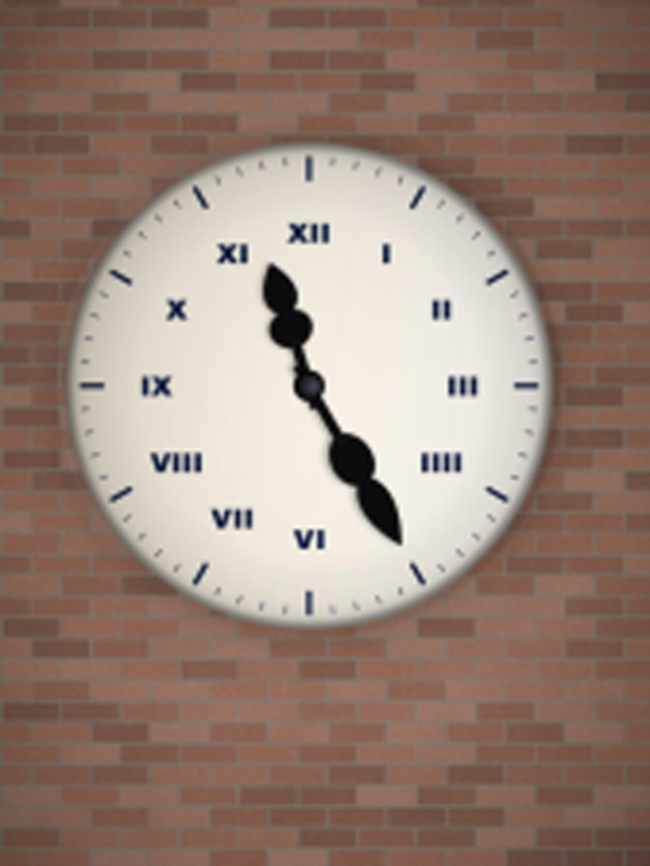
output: h=11 m=25
